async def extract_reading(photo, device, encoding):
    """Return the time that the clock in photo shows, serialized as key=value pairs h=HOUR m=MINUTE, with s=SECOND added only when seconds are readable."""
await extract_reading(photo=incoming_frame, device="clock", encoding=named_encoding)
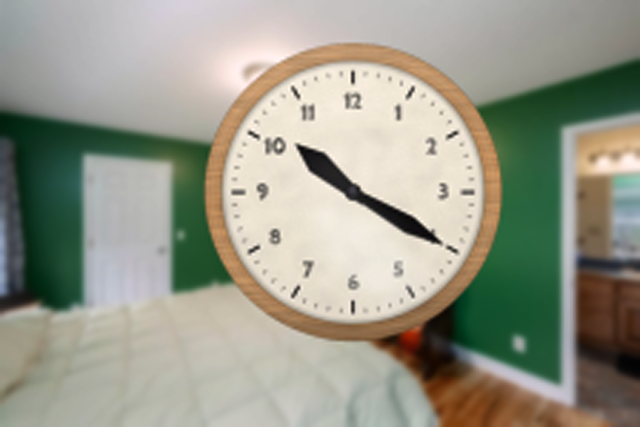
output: h=10 m=20
